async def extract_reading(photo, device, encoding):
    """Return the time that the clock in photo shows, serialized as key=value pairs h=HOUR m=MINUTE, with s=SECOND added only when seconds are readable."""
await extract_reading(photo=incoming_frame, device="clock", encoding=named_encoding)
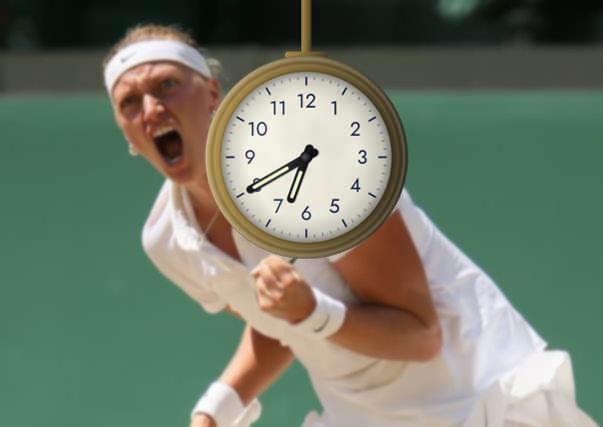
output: h=6 m=40
